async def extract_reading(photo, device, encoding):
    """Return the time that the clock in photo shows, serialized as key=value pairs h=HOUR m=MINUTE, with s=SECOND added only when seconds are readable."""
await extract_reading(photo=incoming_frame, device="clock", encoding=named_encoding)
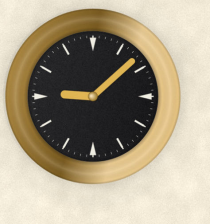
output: h=9 m=8
